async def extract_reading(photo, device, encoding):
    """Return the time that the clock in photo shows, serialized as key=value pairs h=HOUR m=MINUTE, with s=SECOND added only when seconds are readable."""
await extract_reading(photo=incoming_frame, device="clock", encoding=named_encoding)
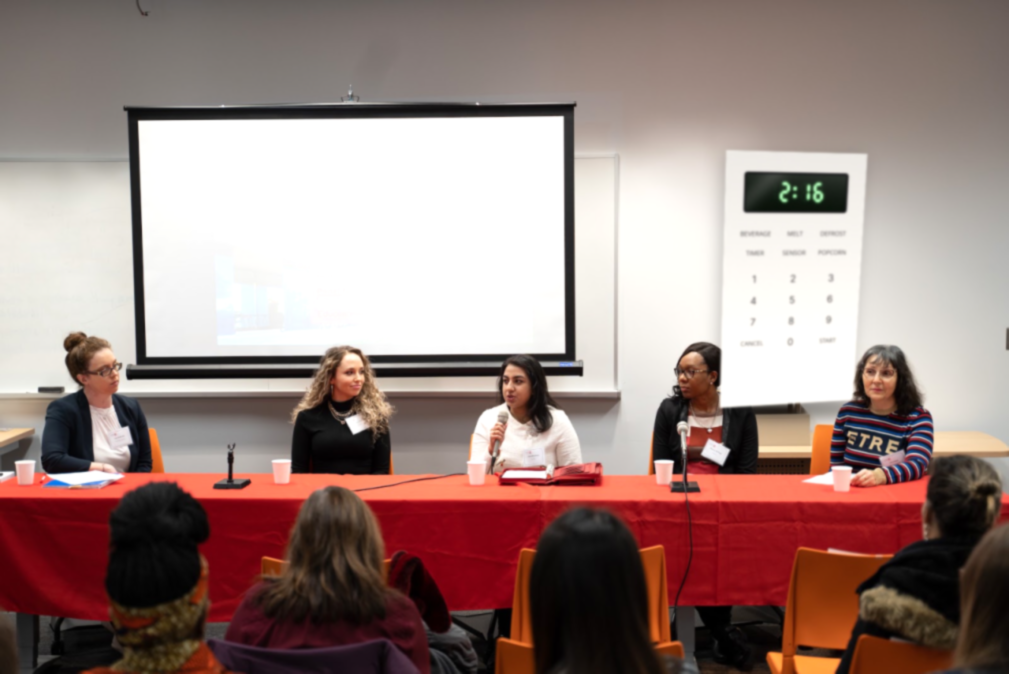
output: h=2 m=16
